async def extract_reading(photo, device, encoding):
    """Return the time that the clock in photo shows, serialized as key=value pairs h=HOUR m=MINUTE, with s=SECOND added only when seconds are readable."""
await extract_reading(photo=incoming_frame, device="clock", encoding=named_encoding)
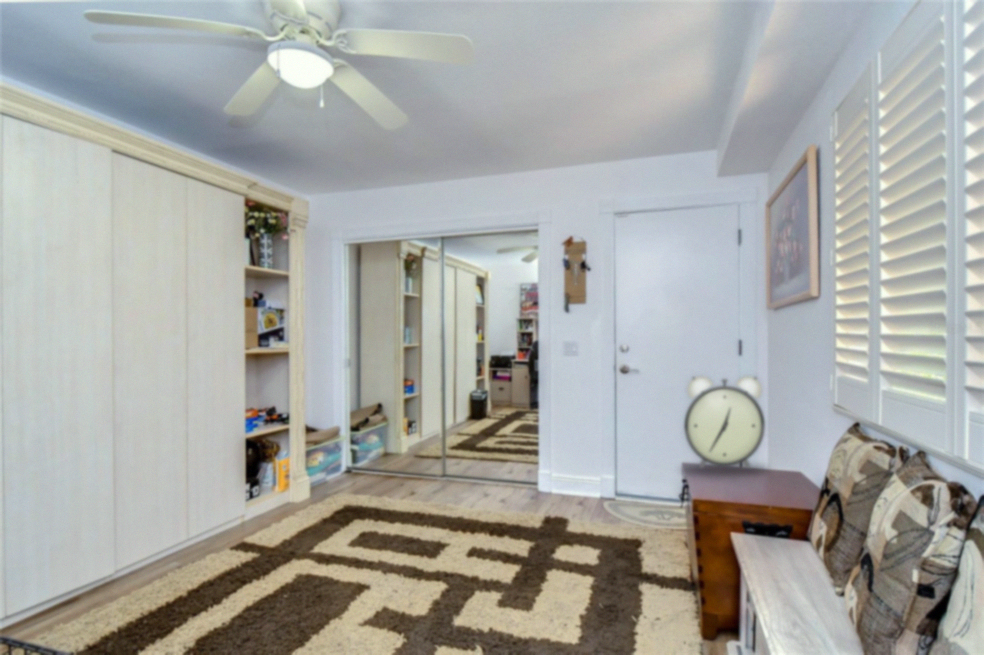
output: h=12 m=35
